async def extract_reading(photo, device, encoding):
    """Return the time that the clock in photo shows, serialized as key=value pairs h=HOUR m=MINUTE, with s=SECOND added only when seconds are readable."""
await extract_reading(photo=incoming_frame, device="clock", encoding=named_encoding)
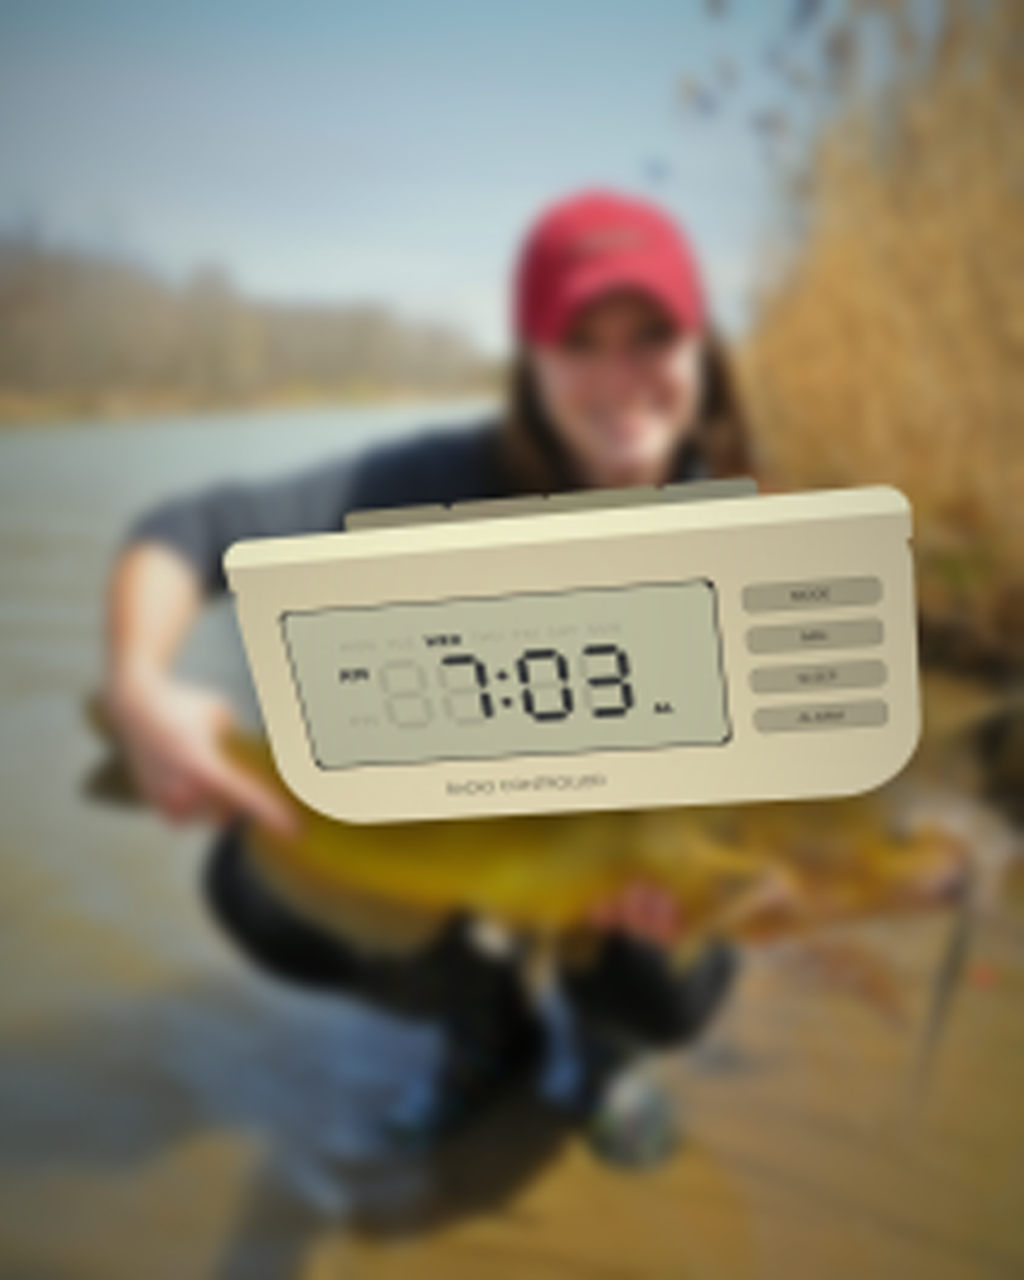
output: h=7 m=3
